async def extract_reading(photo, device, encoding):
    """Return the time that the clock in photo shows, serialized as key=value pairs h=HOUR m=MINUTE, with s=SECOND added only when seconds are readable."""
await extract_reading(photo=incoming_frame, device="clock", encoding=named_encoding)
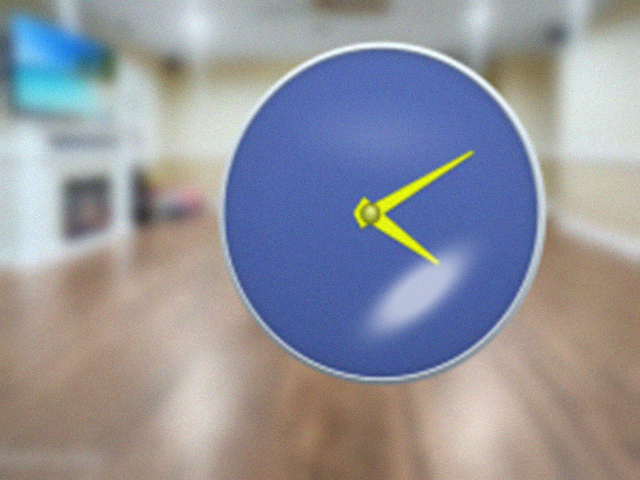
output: h=4 m=10
